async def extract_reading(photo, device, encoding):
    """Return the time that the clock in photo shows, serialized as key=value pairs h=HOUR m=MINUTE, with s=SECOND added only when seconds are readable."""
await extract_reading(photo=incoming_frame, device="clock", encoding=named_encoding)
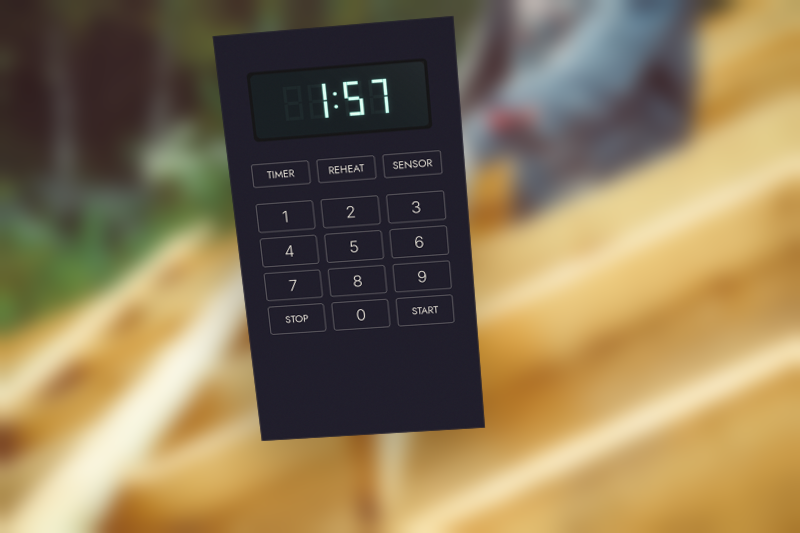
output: h=1 m=57
